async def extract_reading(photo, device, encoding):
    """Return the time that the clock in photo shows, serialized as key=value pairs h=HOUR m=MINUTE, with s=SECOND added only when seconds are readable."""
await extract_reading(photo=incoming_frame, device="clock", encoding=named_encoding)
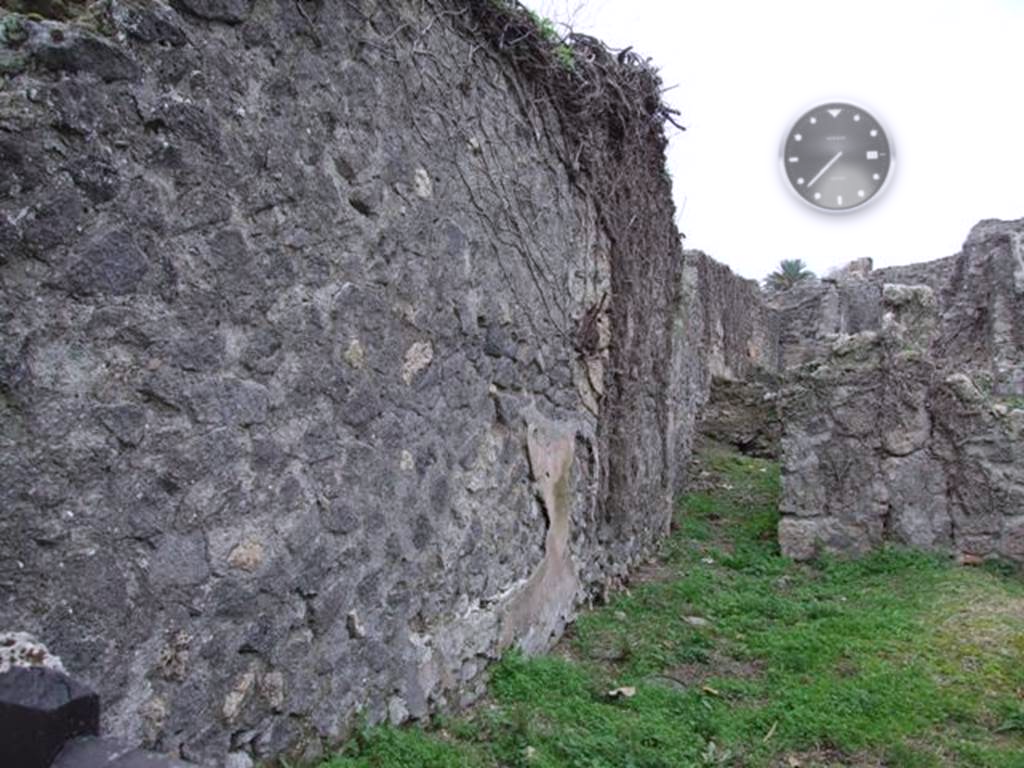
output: h=7 m=38
